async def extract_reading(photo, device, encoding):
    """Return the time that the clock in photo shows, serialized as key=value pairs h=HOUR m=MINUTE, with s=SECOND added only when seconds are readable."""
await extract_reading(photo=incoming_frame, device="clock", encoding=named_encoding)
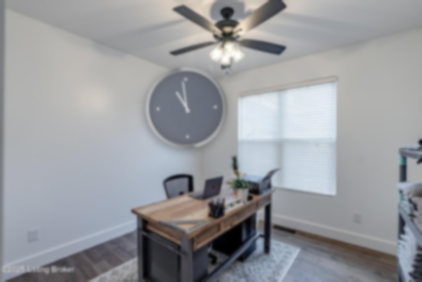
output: h=10 m=59
